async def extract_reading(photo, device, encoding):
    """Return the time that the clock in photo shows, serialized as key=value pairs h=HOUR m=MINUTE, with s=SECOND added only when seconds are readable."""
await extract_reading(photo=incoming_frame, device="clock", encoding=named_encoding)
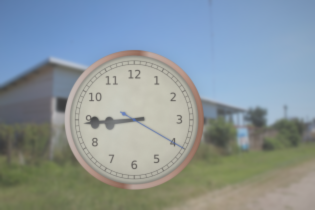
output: h=8 m=44 s=20
